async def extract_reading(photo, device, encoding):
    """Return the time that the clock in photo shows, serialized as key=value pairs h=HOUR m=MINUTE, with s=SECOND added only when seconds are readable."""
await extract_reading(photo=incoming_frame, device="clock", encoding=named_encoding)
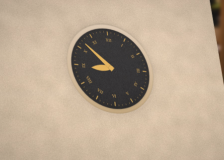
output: h=8 m=52
